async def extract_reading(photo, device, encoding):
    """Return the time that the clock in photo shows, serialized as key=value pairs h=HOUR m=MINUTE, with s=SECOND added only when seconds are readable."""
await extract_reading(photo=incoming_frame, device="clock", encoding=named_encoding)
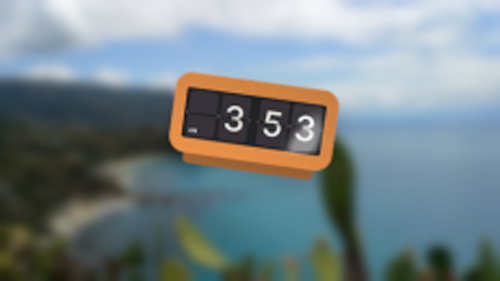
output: h=3 m=53
